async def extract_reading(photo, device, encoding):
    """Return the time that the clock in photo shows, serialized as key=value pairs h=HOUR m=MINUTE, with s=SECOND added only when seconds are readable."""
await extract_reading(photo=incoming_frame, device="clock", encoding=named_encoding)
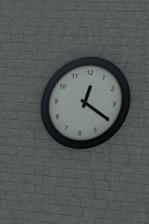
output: h=12 m=20
